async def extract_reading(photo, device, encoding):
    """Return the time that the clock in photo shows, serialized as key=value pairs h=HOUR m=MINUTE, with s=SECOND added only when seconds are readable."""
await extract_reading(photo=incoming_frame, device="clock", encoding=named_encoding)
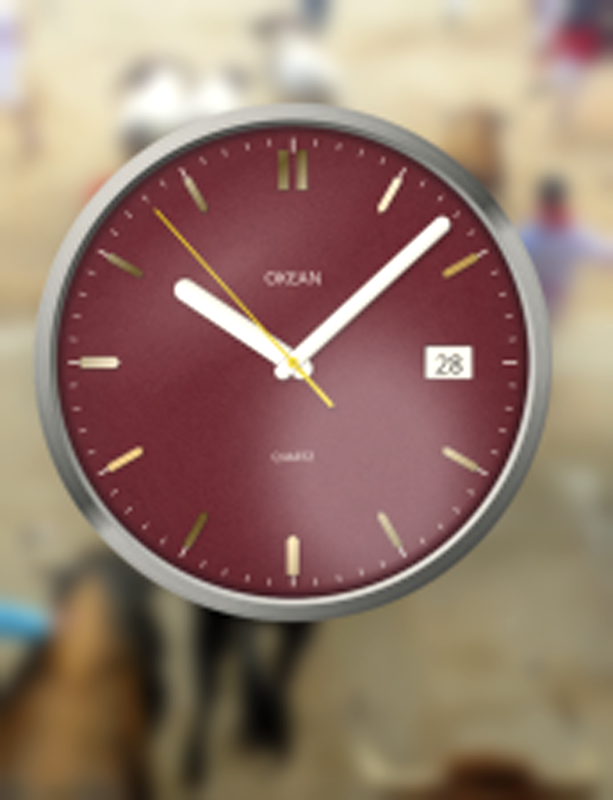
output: h=10 m=7 s=53
